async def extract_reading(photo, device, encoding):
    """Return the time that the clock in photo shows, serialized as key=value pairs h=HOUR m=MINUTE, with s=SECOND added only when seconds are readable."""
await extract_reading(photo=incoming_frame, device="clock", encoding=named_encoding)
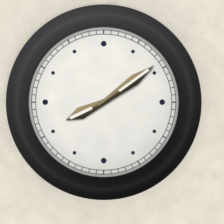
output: h=8 m=9
